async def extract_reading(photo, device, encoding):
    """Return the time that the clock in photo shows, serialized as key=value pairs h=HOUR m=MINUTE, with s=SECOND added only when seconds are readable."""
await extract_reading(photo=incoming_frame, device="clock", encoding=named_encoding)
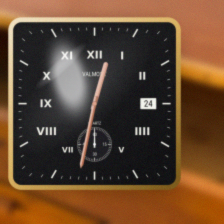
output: h=12 m=32
